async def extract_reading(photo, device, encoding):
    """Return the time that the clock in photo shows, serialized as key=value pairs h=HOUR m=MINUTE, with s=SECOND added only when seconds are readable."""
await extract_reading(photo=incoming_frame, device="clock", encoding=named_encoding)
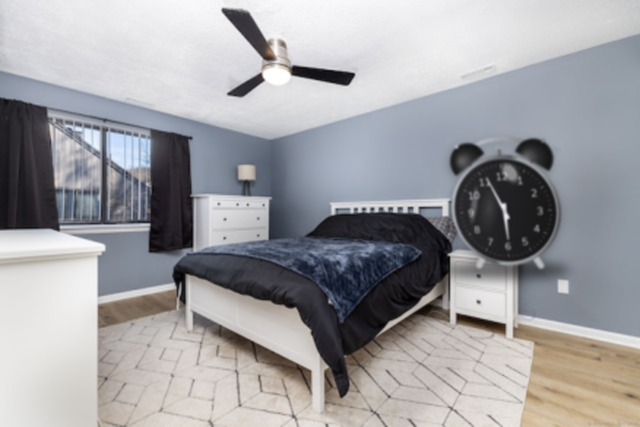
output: h=5 m=56
